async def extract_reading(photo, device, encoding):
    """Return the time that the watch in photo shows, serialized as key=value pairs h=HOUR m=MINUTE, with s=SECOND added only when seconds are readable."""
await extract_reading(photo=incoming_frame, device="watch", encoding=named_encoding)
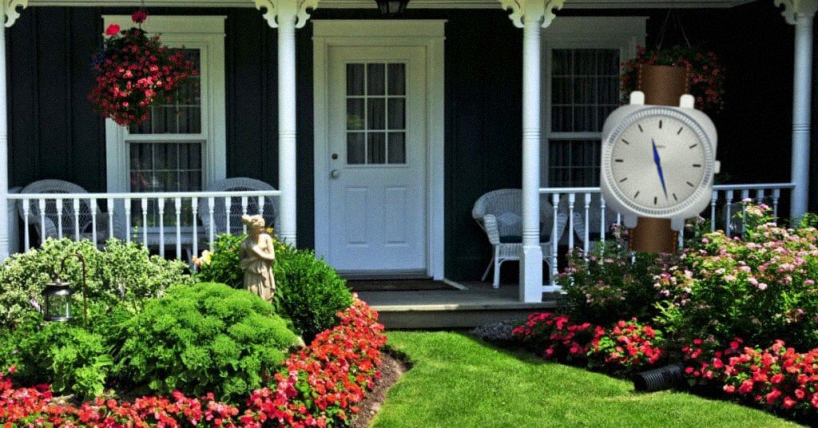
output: h=11 m=27
